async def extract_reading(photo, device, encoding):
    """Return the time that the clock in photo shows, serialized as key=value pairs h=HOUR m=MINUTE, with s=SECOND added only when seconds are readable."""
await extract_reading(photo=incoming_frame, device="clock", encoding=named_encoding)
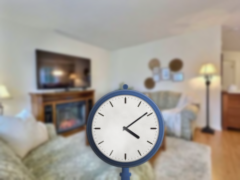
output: h=4 m=9
